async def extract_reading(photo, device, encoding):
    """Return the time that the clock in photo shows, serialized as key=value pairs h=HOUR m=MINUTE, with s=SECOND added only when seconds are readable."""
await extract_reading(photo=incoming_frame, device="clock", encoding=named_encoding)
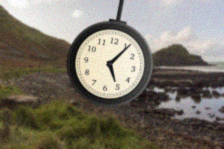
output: h=5 m=6
